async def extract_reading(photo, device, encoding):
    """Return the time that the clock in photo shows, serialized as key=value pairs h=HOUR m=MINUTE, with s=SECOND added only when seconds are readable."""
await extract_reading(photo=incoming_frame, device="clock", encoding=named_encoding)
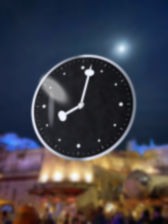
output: h=8 m=2
